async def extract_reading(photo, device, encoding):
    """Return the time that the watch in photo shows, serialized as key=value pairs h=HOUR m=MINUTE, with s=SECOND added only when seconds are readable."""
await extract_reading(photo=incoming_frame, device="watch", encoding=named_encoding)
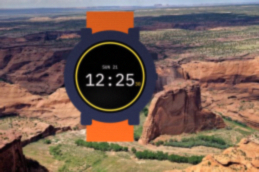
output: h=12 m=25
